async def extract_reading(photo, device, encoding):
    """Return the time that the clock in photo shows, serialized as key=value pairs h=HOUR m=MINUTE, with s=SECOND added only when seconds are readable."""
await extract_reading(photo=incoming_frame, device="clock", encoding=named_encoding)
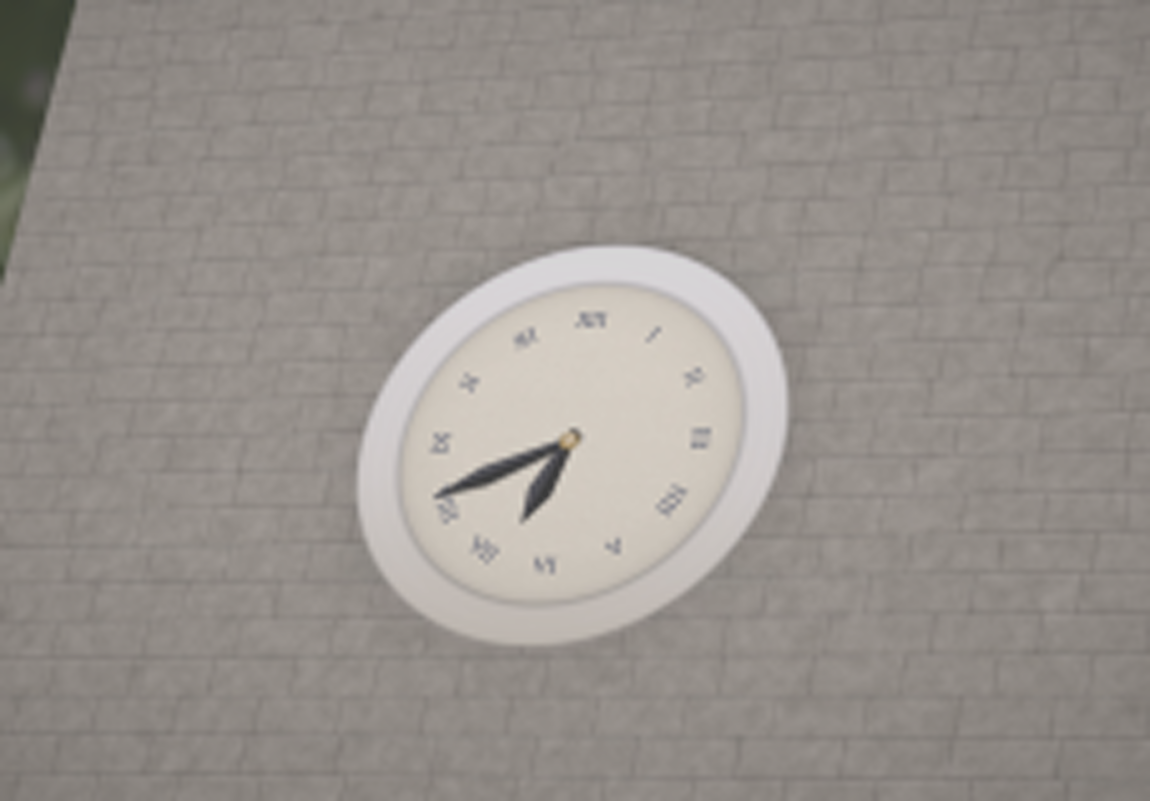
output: h=6 m=41
